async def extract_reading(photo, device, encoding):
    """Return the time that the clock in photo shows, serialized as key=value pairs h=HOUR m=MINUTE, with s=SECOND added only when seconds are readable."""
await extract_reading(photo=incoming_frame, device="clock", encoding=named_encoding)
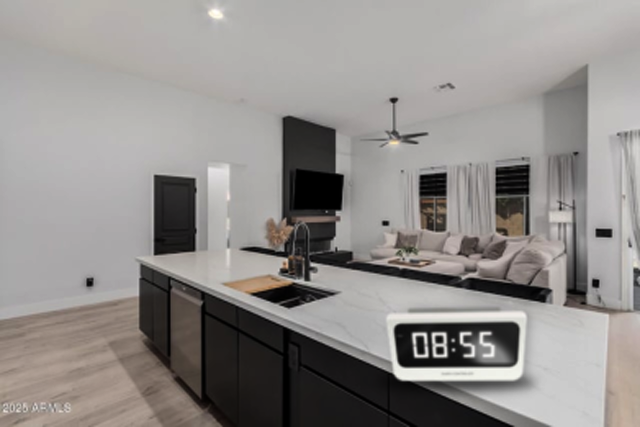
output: h=8 m=55
